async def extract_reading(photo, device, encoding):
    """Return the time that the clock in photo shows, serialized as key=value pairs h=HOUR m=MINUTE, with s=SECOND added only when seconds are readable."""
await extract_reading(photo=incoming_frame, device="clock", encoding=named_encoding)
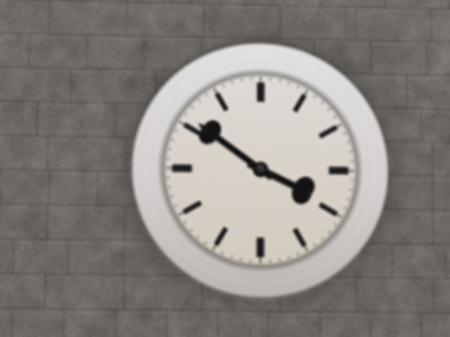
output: h=3 m=51
